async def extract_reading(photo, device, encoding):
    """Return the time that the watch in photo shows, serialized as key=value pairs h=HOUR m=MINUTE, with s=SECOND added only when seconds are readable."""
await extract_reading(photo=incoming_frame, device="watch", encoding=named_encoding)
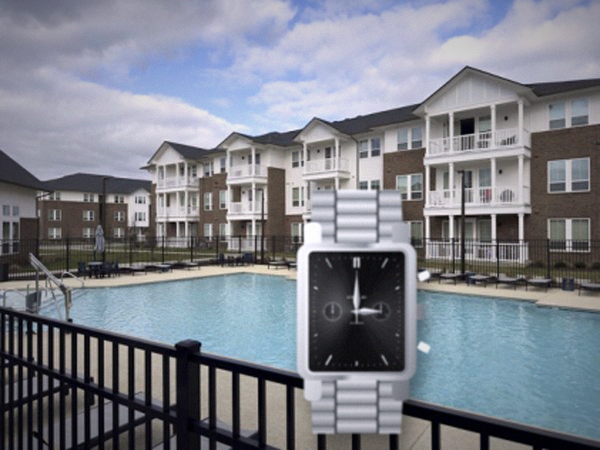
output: h=3 m=0
